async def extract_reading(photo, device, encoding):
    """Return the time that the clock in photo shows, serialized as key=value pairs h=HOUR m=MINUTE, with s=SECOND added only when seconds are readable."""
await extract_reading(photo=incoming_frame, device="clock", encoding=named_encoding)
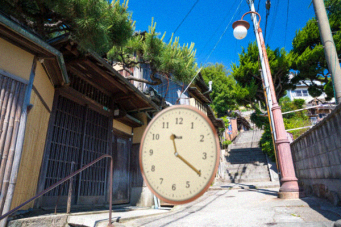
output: h=11 m=20
